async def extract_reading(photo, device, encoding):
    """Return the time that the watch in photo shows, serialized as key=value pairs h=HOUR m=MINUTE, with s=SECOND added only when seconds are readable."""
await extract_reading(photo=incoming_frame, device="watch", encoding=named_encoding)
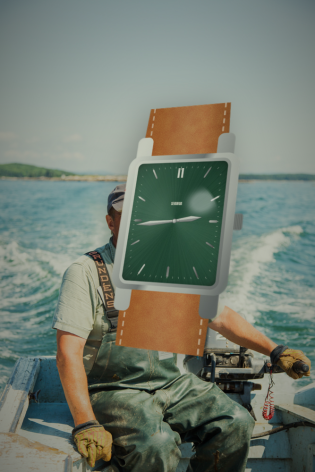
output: h=2 m=44
